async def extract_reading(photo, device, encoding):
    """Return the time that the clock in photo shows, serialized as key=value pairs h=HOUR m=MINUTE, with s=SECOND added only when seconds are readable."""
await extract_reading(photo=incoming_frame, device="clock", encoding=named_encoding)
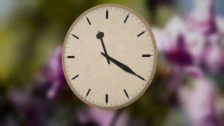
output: h=11 m=20
